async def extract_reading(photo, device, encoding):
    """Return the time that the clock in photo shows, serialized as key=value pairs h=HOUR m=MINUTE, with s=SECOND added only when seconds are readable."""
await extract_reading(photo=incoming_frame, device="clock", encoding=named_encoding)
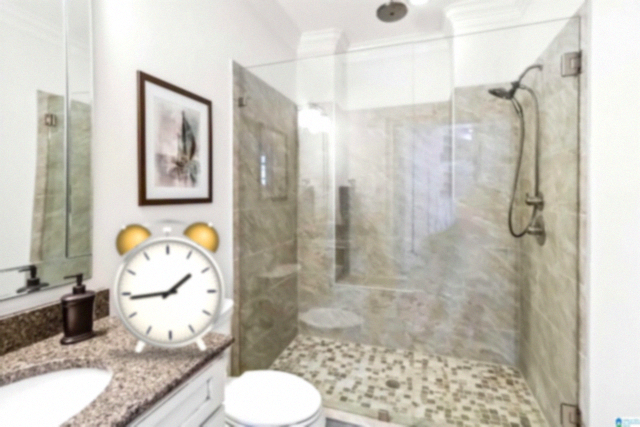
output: h=1 m=44
